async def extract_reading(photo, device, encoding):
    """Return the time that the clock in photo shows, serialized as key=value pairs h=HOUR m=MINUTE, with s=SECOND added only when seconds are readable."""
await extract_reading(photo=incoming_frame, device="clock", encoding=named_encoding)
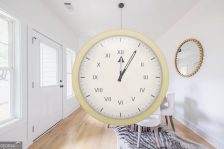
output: h=12 m=5
